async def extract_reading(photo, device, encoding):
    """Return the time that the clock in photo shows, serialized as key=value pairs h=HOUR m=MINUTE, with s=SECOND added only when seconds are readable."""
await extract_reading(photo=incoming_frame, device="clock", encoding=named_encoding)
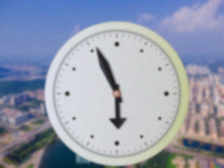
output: h=5 m=56
